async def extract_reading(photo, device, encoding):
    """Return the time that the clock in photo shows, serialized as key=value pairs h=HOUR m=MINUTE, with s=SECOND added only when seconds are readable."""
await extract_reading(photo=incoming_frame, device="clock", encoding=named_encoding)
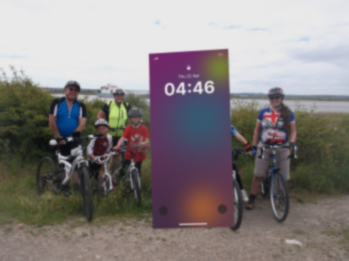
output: h=4 m=46
